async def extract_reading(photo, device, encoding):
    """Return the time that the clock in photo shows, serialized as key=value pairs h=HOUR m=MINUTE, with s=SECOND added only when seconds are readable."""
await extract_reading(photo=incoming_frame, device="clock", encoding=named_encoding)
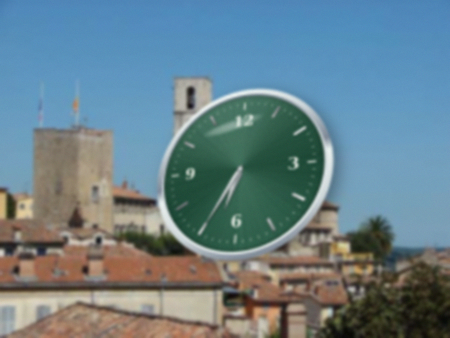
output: h=6 m=35
